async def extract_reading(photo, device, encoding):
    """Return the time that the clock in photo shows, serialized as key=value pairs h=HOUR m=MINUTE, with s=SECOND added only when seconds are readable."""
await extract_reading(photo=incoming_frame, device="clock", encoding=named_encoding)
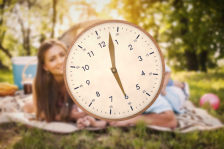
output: h=6 m=3
